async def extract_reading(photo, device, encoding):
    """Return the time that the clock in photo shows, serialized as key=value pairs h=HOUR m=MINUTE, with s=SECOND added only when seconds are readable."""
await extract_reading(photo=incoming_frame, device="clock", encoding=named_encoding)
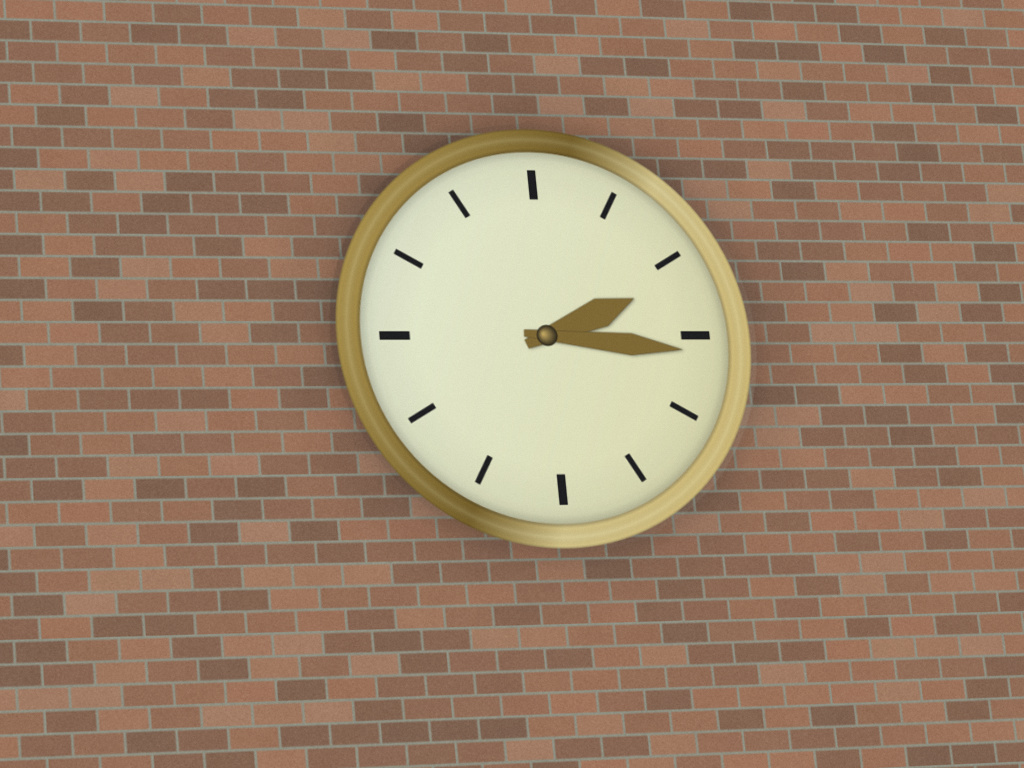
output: h=2 m=16
